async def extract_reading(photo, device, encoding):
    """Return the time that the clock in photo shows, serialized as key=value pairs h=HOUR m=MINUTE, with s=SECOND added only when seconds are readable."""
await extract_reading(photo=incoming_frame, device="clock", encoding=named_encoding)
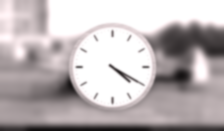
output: h=4 m=20
